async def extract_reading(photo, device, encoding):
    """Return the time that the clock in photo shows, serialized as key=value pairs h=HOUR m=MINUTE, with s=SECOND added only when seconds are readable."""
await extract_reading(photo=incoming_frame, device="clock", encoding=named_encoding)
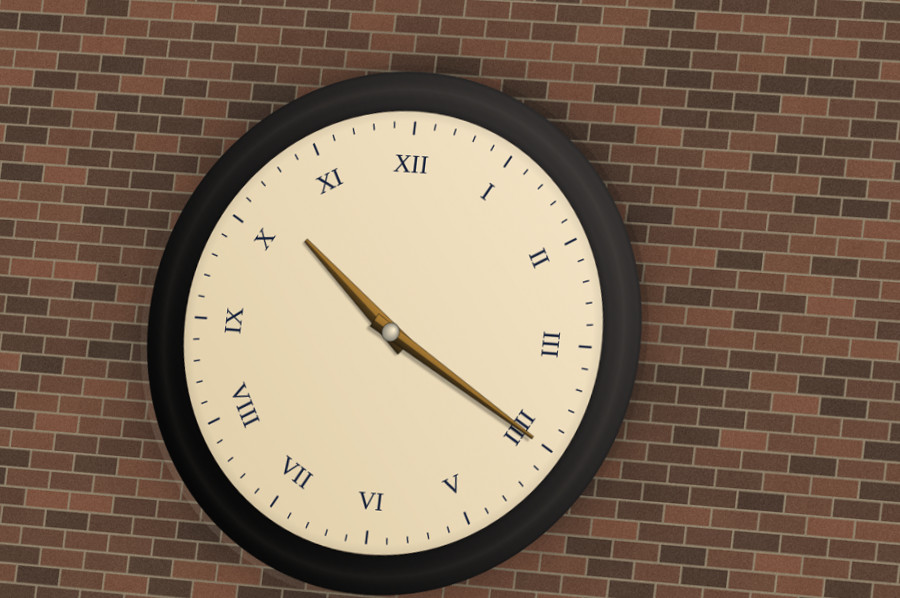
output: h=10 m=20
